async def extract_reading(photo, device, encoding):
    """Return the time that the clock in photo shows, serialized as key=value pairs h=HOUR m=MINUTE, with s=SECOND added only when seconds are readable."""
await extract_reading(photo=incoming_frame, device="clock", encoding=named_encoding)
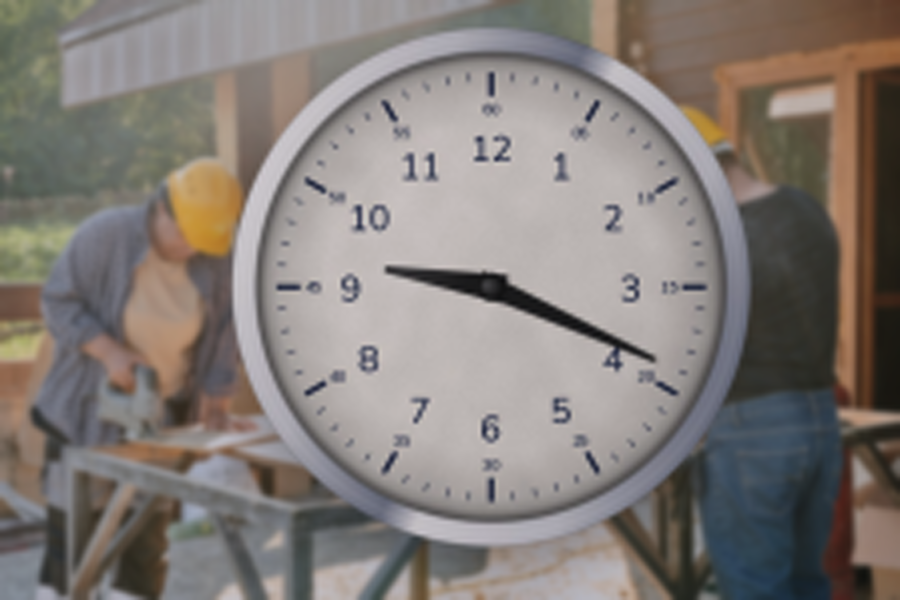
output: h=9 m=19
